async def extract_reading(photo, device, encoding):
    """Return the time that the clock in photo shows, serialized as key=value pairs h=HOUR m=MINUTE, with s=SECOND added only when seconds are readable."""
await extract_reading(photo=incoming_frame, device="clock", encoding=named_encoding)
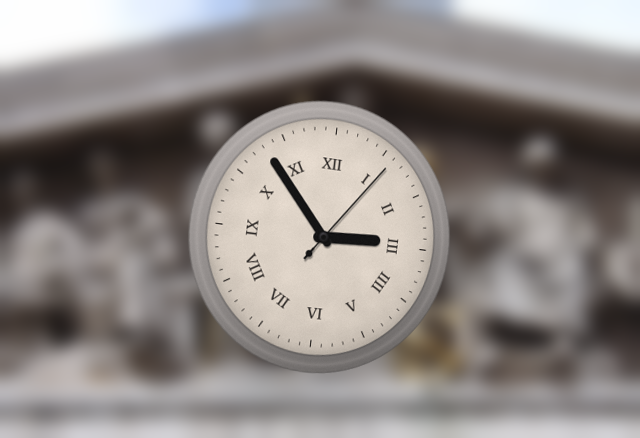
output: h=2 m=53 s=6
